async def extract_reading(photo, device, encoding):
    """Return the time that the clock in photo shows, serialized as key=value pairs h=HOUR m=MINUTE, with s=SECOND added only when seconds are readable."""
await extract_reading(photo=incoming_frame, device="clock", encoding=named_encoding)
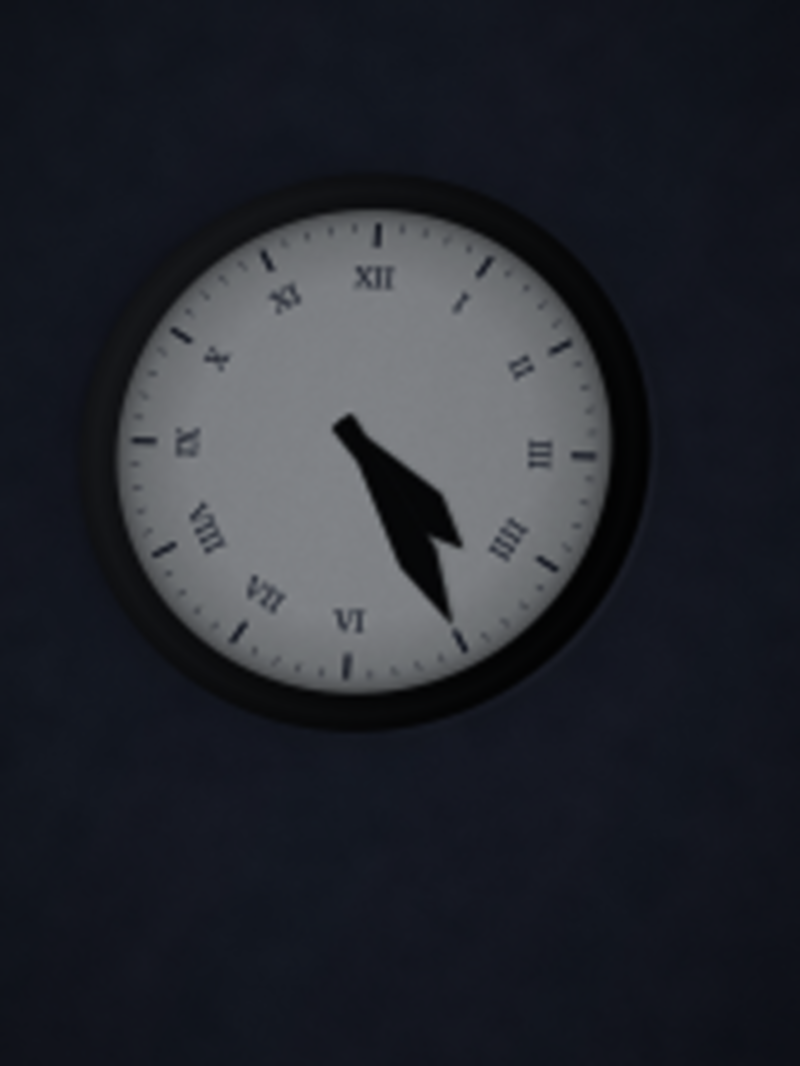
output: h=4 m=25
